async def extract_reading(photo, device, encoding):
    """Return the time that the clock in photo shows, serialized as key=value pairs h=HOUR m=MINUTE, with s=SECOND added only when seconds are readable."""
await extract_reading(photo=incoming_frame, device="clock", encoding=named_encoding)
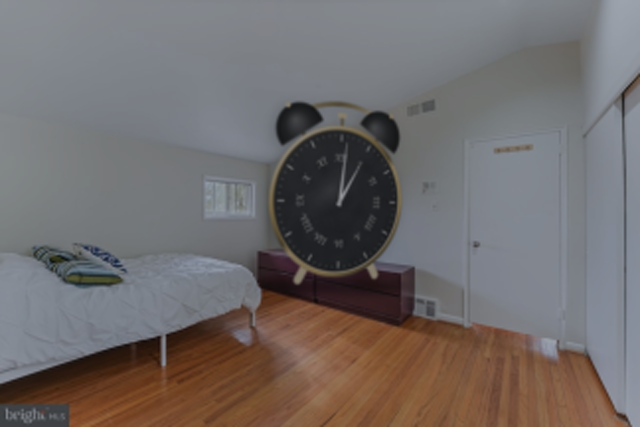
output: h=1 m=1
